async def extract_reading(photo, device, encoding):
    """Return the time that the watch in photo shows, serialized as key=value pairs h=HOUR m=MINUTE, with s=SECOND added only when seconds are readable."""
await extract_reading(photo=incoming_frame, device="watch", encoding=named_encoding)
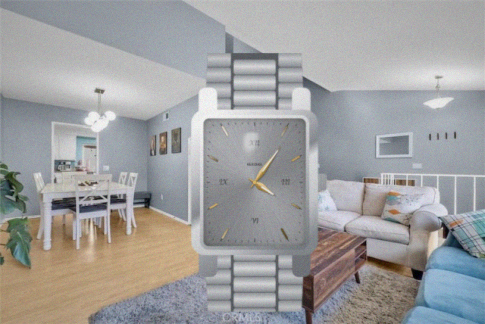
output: h=4 m=6
